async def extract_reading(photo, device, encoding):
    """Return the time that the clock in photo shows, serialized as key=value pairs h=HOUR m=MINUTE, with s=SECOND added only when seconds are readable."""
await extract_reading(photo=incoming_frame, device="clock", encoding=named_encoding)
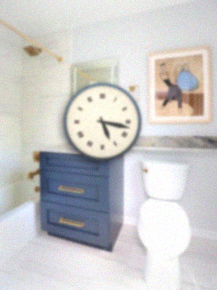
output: h=5 m=17
